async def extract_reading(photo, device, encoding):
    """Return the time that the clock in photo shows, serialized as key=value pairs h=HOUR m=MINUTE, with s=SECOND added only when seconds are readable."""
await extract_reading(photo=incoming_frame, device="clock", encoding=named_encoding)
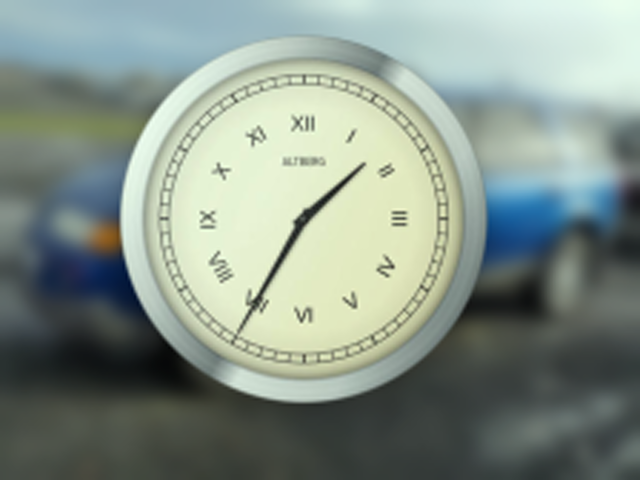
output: h=1 m=35
